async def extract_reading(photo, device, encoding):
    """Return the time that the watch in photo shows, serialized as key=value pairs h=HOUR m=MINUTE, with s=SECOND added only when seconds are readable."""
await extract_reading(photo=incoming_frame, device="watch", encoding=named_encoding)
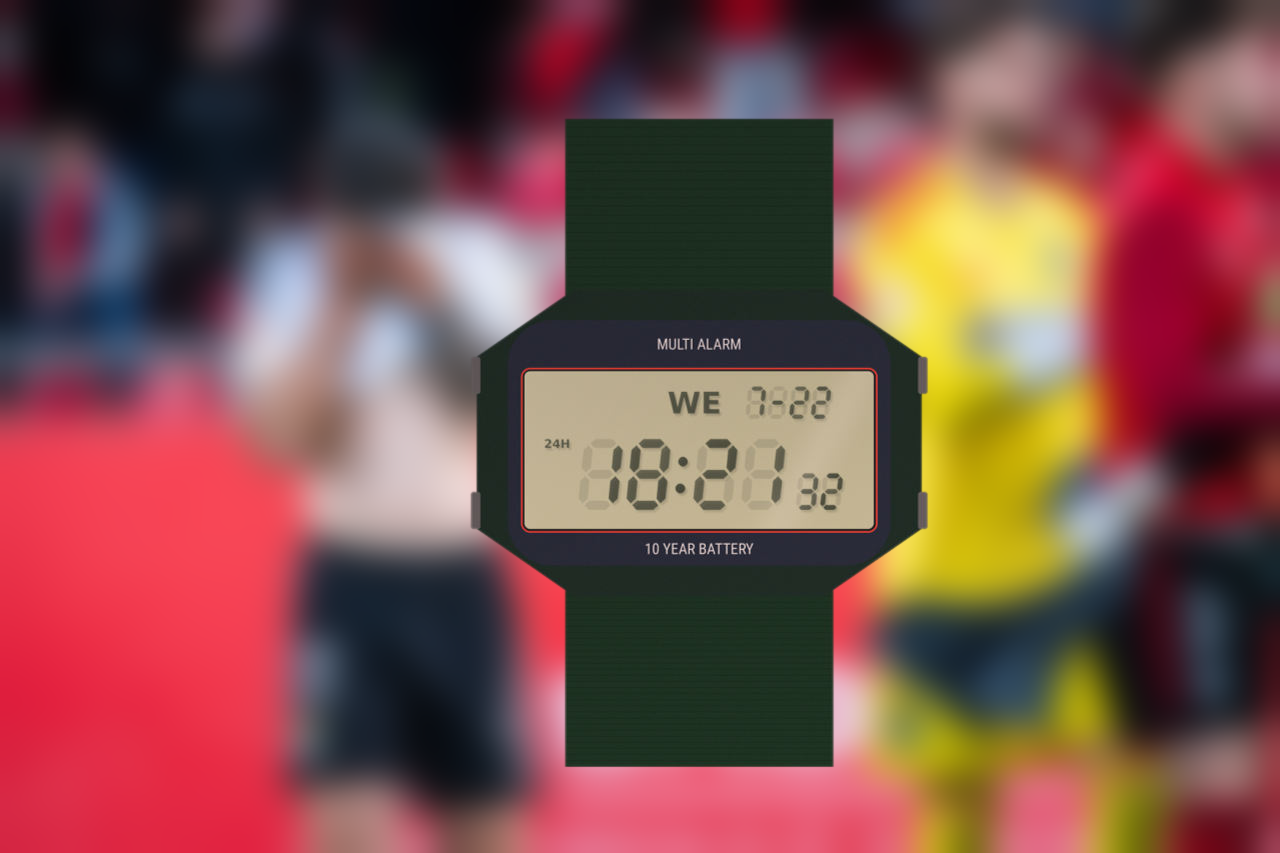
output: h=18 m=21 s=32
